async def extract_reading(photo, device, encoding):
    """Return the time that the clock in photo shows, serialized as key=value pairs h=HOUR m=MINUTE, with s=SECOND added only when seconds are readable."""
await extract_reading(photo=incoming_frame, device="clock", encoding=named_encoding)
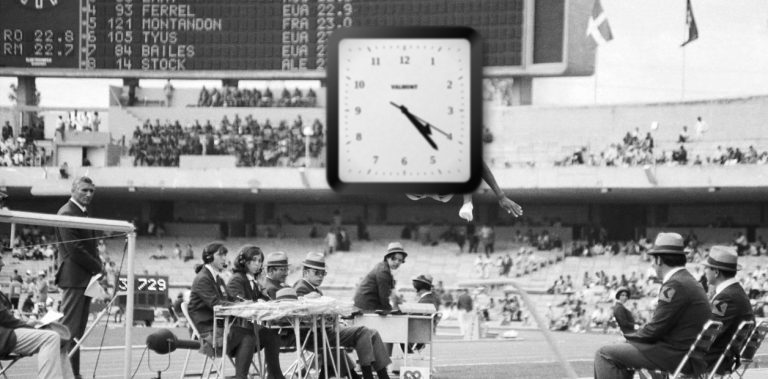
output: h=4 m=23 s=20
